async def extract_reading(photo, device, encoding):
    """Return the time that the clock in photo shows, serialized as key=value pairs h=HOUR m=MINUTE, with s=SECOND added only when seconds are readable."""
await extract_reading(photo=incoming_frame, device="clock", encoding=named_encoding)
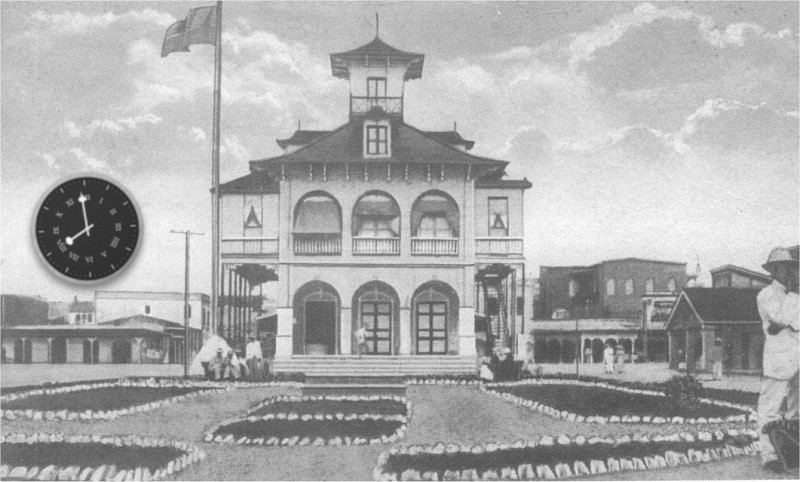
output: h=7 m=59
